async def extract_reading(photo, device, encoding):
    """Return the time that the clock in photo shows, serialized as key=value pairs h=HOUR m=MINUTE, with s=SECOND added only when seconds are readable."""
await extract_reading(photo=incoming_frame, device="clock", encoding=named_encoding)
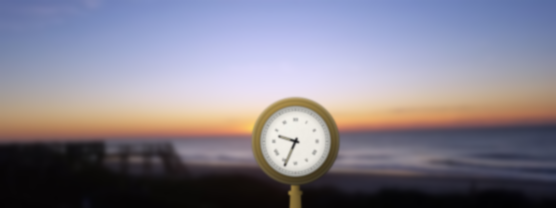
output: h=9 m=34
